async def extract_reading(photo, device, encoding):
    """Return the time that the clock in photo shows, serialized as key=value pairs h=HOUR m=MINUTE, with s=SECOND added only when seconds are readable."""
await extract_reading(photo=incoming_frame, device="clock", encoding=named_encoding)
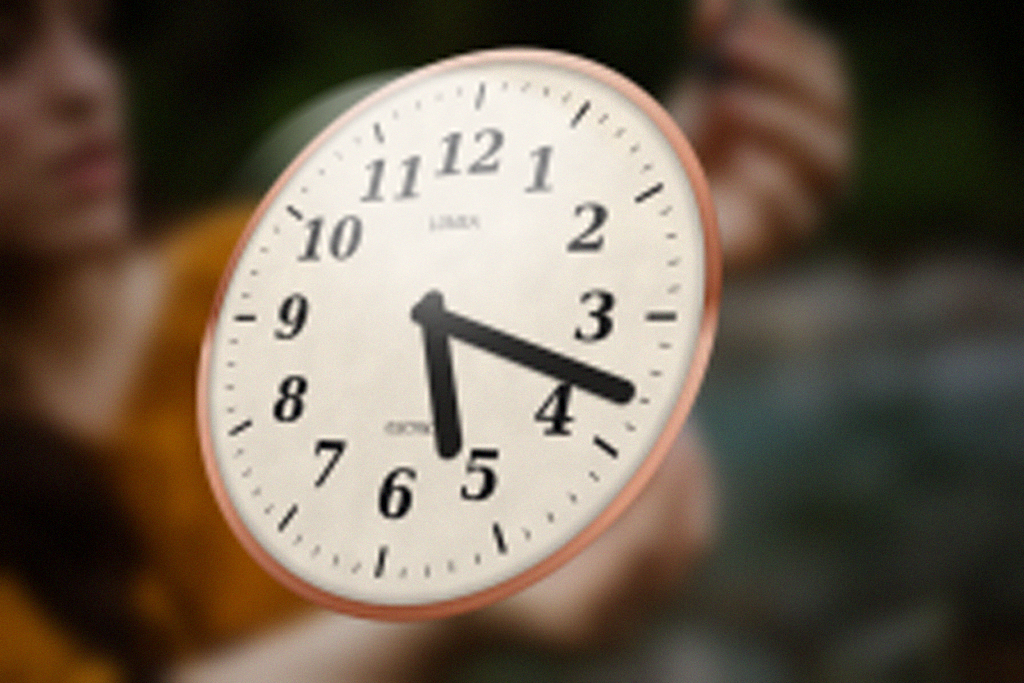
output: h=5 m=18
